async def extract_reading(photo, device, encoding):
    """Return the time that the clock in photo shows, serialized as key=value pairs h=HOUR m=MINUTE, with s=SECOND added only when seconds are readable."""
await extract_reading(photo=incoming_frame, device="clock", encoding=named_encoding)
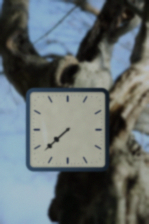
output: h=7 m=38
